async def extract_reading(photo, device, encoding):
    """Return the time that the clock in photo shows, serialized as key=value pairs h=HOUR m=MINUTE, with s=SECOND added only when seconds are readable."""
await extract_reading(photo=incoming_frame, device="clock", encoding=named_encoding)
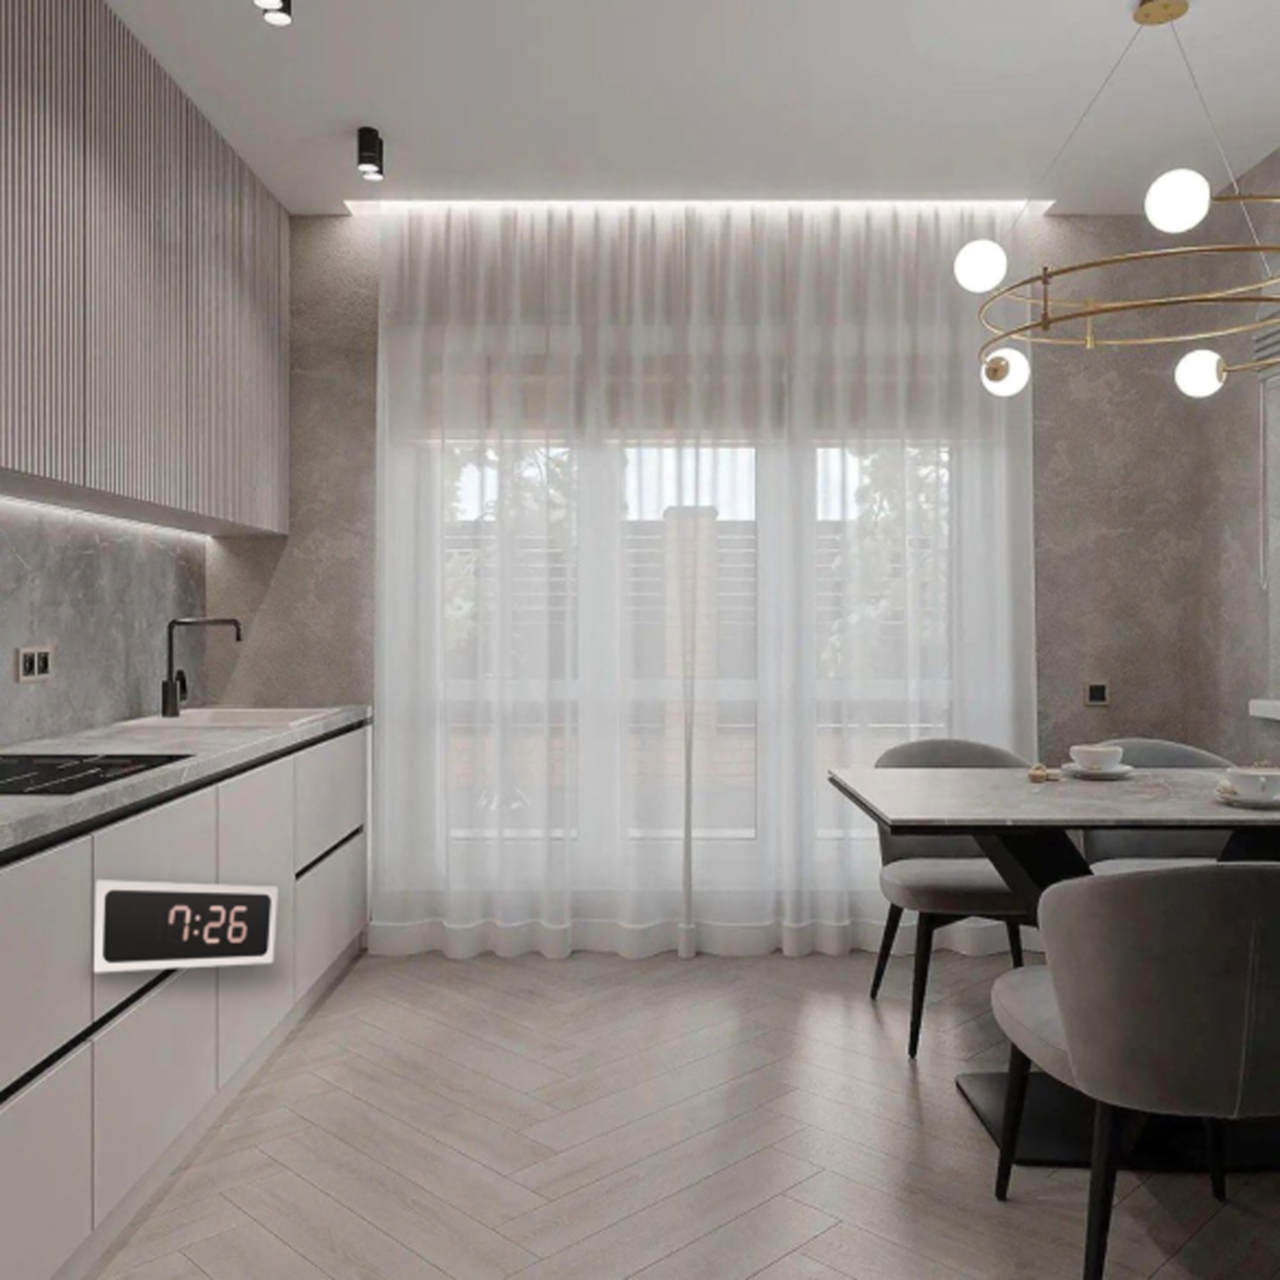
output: h=7 m=26
